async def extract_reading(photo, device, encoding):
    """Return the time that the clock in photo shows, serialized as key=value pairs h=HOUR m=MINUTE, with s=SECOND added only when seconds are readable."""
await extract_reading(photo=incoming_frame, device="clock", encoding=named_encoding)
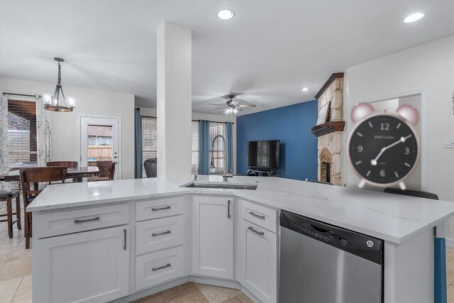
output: h=7 m=10
